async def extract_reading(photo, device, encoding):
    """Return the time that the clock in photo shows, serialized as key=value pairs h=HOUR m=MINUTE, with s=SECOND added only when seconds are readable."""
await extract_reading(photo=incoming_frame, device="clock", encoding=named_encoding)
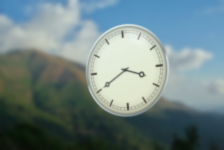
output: h=3 m=40
